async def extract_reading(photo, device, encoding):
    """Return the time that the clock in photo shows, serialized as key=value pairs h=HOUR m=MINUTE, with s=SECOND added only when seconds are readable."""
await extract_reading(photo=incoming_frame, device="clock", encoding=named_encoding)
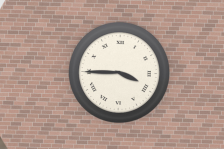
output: h=3 m=45
